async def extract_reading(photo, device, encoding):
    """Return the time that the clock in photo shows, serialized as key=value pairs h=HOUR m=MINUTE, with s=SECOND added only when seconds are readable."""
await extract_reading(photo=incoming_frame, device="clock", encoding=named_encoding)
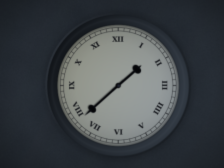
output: h=1 m=38
